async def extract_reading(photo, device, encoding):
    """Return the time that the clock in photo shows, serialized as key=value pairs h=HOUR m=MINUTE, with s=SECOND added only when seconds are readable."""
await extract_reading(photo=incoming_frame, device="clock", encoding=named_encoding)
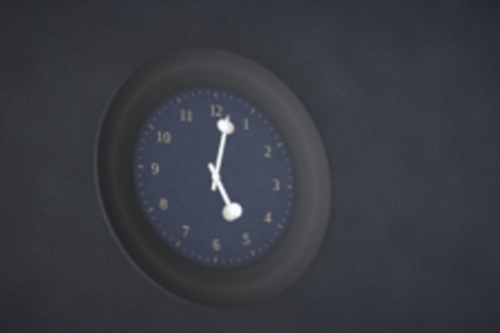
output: h=5 m=2
